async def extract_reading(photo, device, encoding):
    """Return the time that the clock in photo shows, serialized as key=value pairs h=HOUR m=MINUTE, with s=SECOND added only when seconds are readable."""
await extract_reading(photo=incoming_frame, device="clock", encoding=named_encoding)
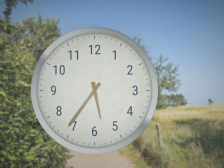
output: h=5 m=36
